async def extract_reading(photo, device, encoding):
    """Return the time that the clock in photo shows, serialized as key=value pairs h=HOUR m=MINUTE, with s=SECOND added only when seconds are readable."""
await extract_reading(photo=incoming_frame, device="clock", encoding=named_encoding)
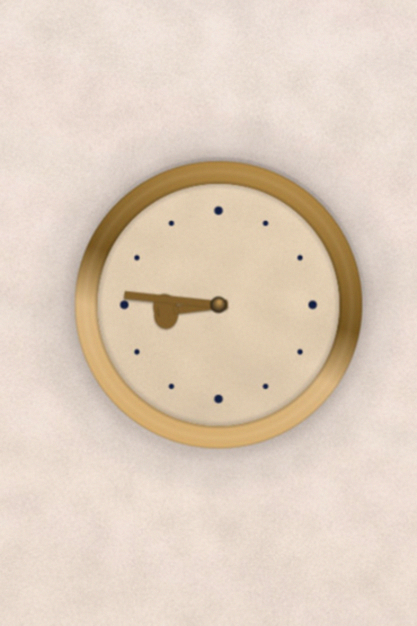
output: h=8 m=46
